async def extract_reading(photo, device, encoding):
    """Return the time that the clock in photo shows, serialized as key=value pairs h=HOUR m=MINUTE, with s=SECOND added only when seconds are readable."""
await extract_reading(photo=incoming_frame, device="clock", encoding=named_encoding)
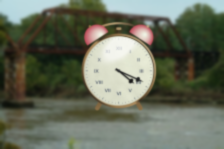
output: h=4 m=19
